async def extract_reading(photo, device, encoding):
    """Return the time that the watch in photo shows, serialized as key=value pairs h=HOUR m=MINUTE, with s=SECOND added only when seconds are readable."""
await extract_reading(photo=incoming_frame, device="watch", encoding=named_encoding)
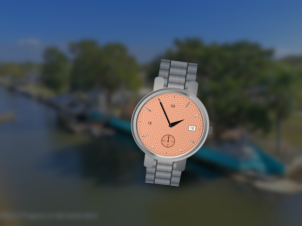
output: h=1 m=55
